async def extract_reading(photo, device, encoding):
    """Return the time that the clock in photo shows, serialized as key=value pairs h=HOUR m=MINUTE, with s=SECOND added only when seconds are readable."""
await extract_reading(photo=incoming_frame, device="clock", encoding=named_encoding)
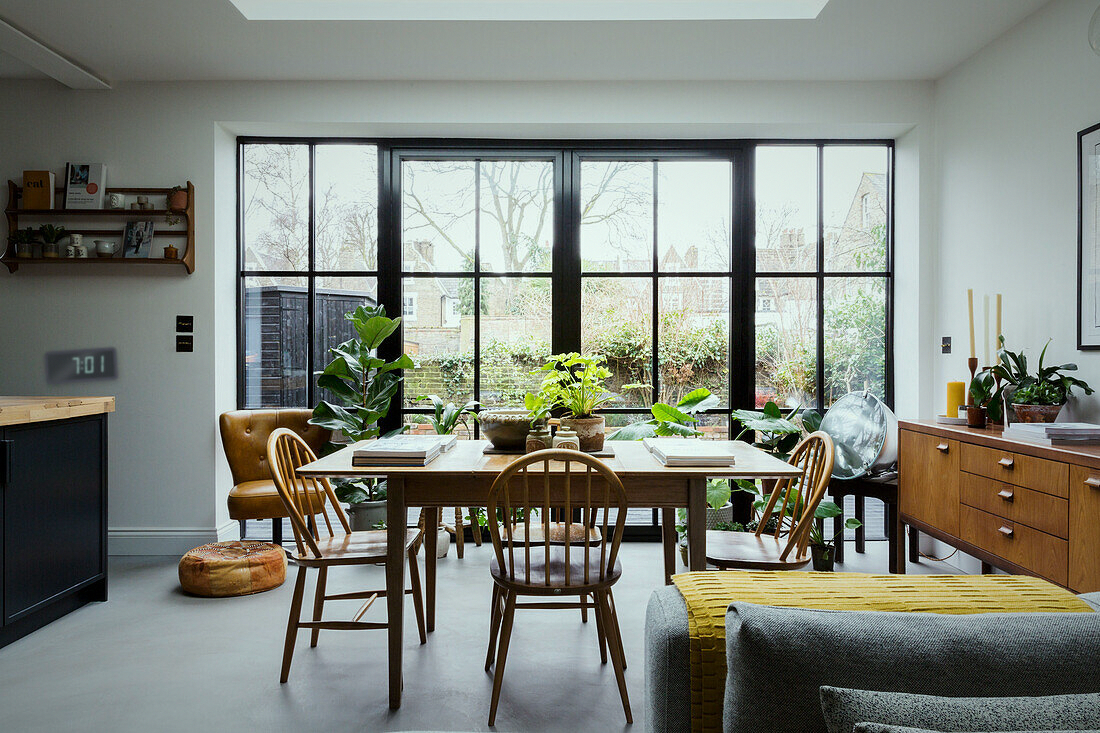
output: h=7 m=1
